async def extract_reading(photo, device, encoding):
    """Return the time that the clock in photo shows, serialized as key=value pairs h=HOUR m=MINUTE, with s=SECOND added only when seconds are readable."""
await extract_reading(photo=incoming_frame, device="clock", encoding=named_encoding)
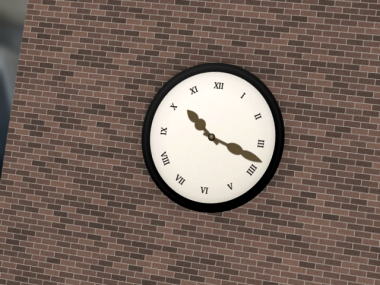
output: h=10 m=18
